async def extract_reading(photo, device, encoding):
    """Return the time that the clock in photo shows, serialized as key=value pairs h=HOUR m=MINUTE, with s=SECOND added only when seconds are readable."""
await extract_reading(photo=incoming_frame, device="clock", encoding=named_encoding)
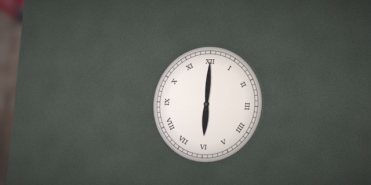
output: h=6 m=0
